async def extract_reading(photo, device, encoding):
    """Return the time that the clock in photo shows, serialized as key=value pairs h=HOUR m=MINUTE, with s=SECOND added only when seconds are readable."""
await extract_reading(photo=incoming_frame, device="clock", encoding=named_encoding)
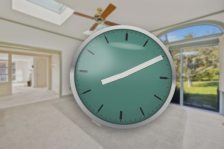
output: h=8 m=10
